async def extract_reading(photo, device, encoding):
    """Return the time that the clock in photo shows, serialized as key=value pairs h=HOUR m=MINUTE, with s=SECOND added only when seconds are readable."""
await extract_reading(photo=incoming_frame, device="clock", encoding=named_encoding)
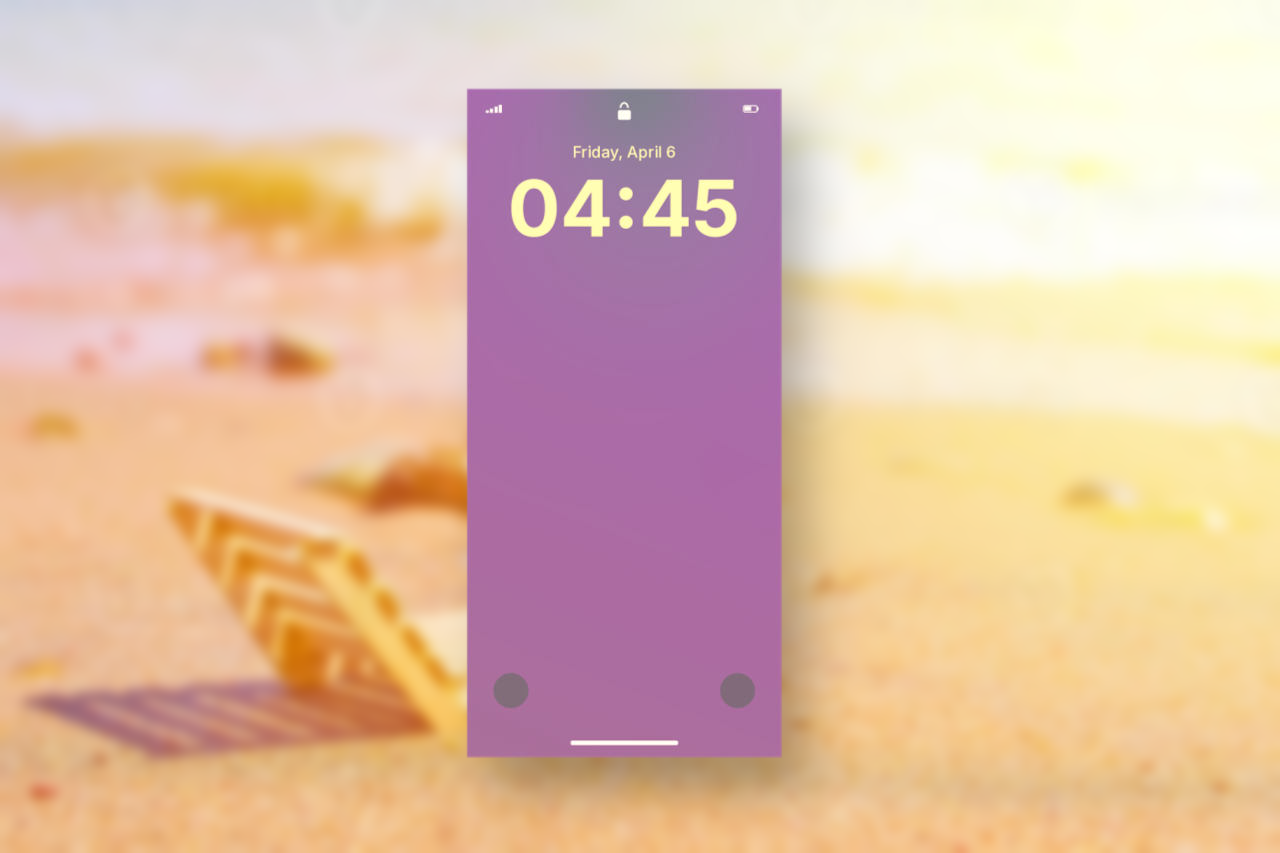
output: h=4 m=45
